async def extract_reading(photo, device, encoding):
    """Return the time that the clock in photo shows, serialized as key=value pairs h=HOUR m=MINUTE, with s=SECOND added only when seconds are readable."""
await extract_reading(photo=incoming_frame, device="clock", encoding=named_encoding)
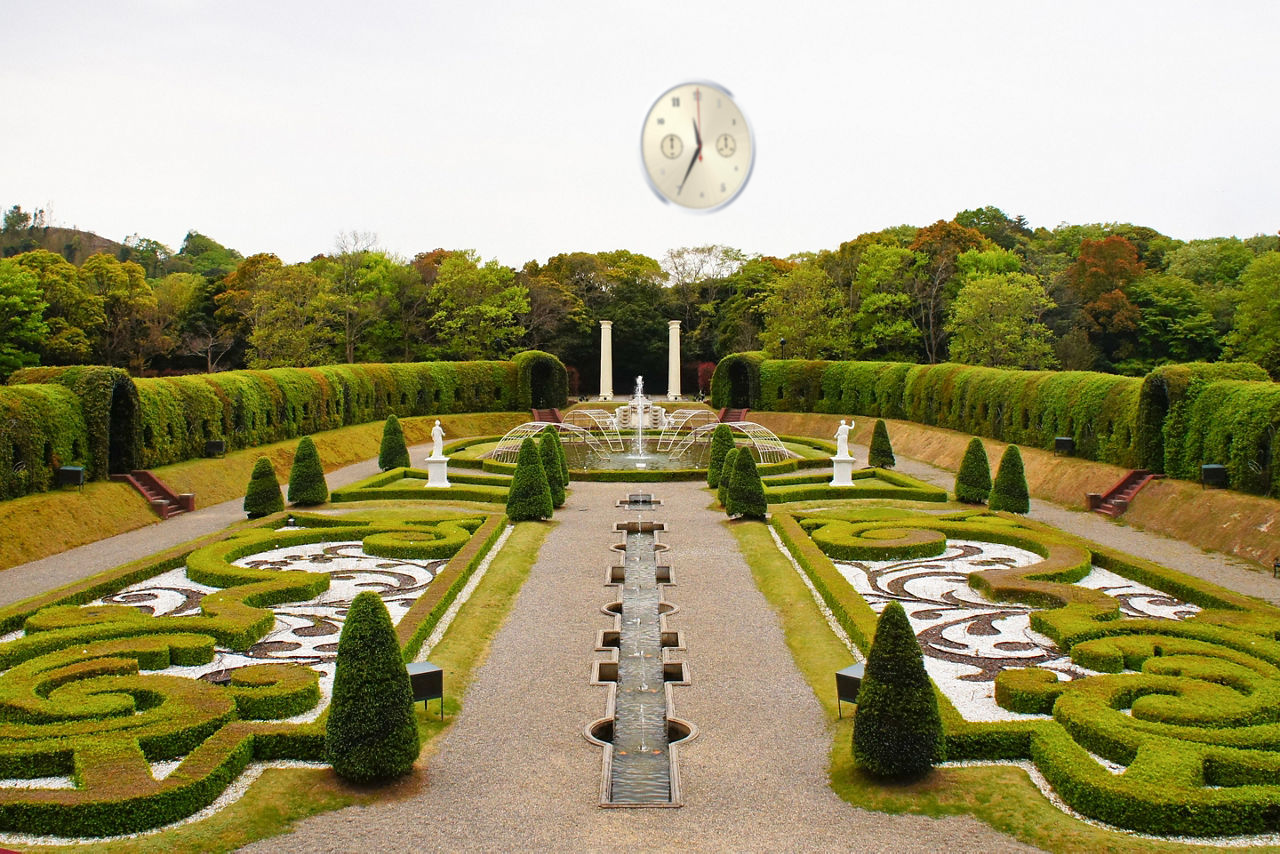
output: h=11 m=35
